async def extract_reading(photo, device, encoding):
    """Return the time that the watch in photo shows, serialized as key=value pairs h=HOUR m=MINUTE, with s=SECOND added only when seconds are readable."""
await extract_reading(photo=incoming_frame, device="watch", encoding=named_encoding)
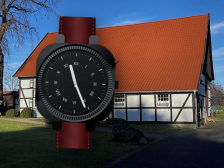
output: h=11 m=26
